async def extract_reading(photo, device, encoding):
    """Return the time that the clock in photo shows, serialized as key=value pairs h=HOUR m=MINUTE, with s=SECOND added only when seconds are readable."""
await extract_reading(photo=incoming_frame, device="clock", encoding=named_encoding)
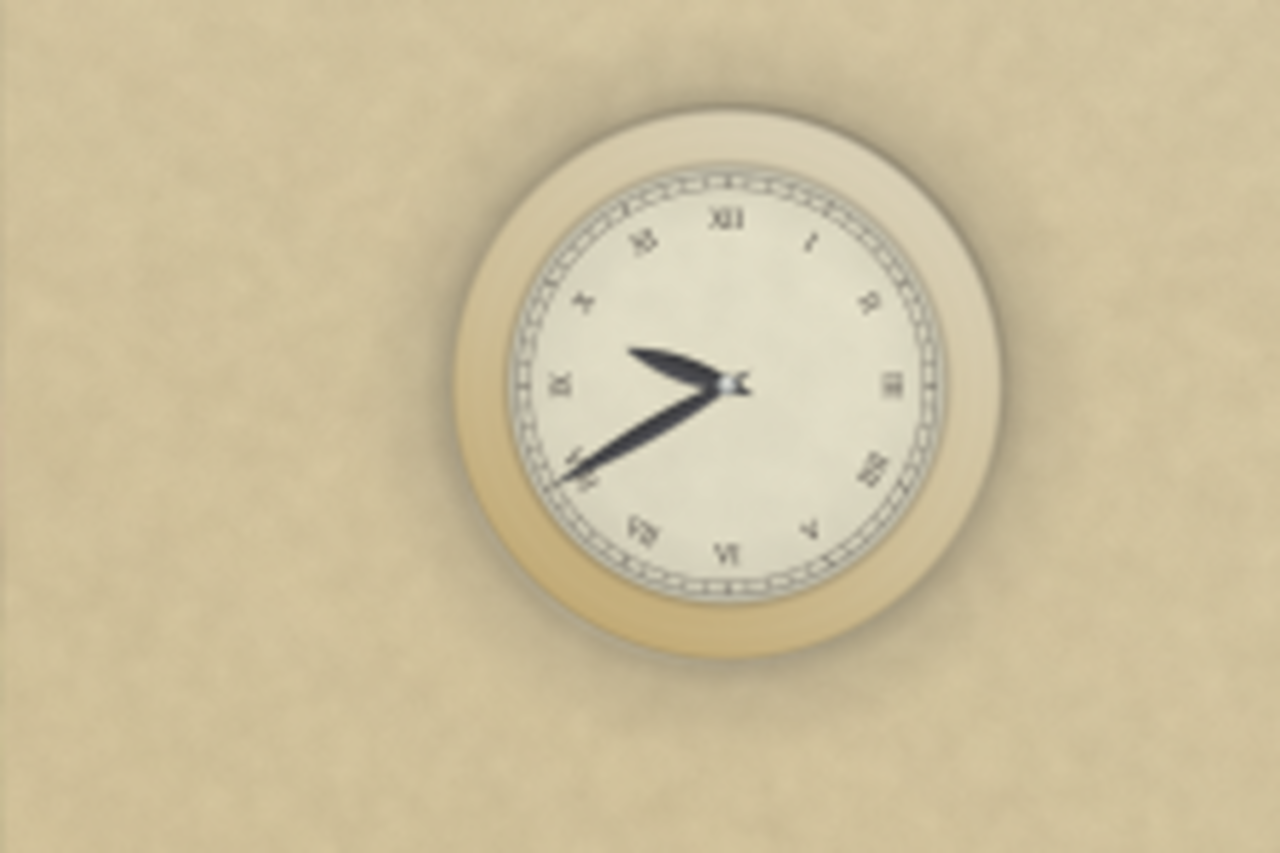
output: h=9 m=40
